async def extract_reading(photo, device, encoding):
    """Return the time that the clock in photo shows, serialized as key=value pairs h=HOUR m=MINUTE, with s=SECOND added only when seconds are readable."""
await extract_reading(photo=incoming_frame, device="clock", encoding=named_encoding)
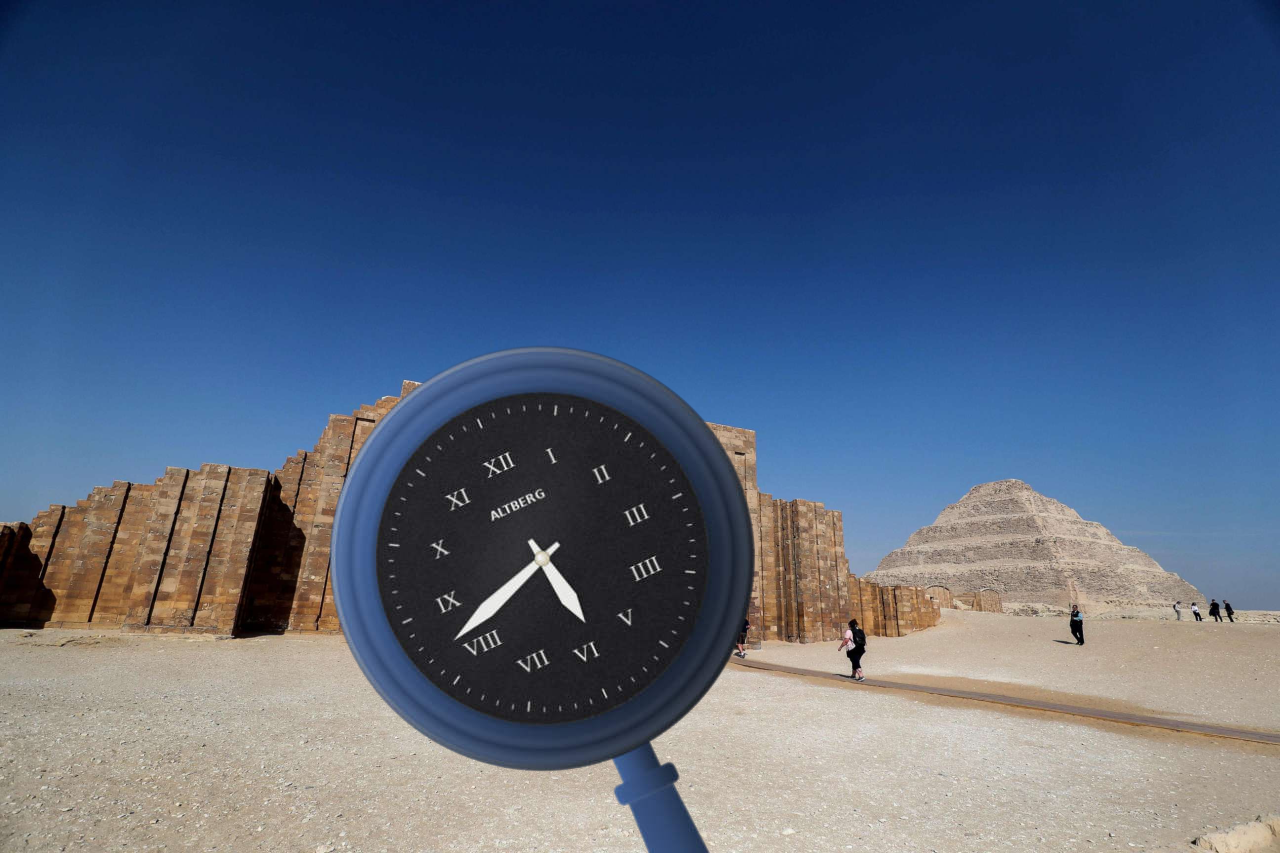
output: h=5 m=42
